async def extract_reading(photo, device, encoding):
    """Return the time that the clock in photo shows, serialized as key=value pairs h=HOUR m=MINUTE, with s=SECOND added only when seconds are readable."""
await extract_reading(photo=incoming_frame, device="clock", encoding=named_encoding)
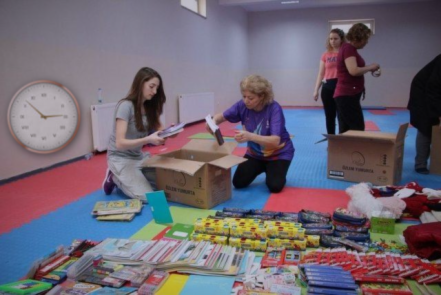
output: h=2 m=52
